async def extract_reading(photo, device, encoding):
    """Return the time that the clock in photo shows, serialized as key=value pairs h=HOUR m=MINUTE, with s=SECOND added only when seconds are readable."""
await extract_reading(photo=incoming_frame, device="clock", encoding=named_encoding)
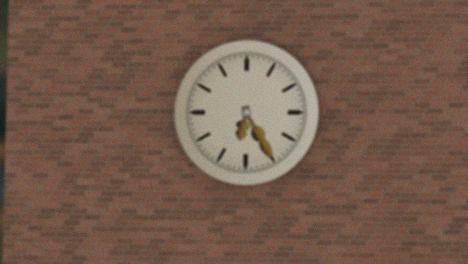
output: h=6 m=25
